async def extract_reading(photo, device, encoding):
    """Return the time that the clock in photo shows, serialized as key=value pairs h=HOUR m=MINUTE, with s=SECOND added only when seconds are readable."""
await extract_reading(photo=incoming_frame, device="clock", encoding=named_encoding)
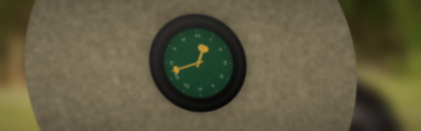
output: h=12 m=42
